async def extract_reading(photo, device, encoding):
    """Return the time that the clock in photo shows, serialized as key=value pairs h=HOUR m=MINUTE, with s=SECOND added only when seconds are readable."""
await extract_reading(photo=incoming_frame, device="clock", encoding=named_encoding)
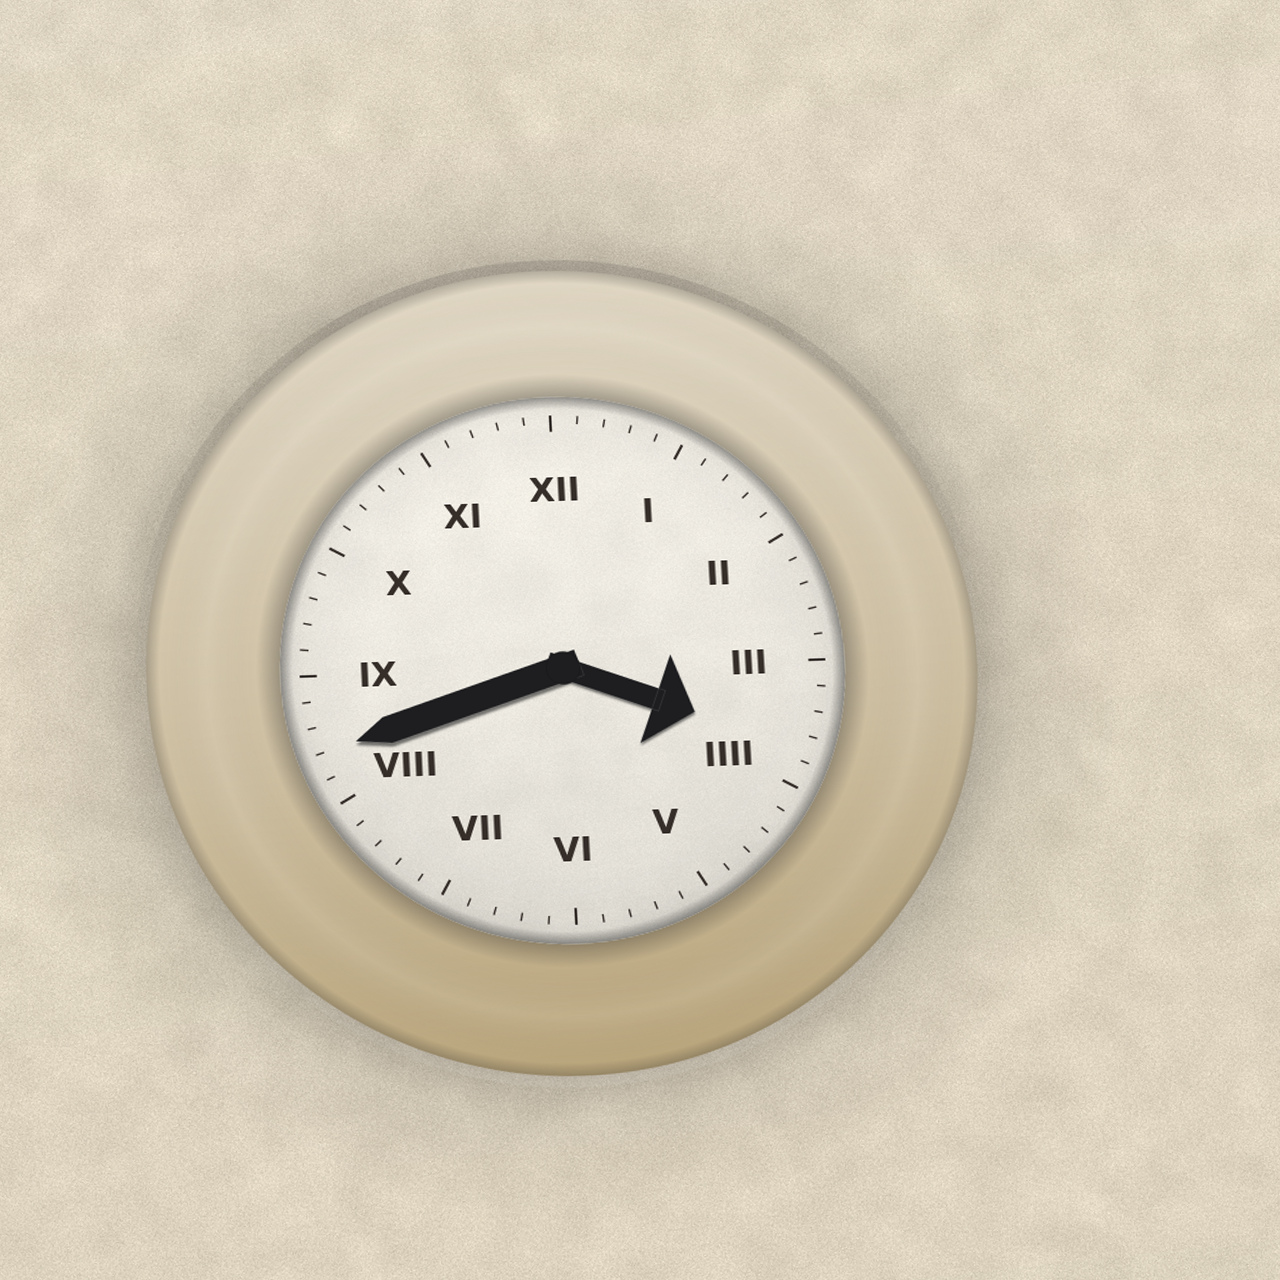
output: h=3 m=42
